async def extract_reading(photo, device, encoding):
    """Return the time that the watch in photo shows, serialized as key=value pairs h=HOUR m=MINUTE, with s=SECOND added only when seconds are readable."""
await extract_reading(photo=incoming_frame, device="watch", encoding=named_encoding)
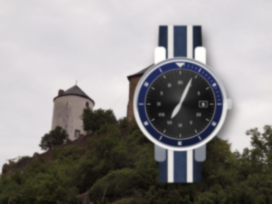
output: h=7 m=4
